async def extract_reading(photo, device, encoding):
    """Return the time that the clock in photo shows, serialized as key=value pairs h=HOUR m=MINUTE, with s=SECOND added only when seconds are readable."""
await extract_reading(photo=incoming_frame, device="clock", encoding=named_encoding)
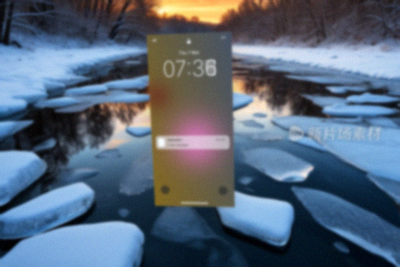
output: h=7 m=36
